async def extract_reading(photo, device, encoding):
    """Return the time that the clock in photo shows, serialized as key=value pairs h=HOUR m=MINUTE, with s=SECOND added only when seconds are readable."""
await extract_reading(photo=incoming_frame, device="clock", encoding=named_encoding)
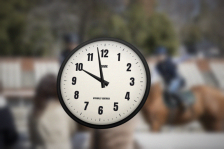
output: h=9 m=58
